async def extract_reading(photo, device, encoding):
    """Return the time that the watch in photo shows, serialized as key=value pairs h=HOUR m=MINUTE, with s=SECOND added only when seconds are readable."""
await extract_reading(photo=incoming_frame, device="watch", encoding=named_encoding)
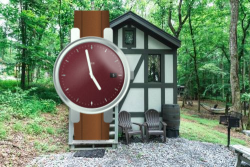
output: h=4 m=58
